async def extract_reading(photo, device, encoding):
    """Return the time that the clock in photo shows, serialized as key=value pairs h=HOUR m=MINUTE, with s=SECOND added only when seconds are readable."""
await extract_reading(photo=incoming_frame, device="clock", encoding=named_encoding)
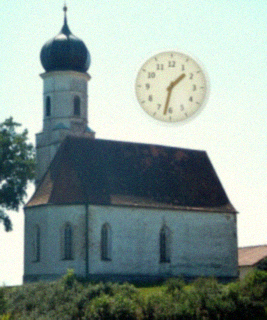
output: h=1 m=32
